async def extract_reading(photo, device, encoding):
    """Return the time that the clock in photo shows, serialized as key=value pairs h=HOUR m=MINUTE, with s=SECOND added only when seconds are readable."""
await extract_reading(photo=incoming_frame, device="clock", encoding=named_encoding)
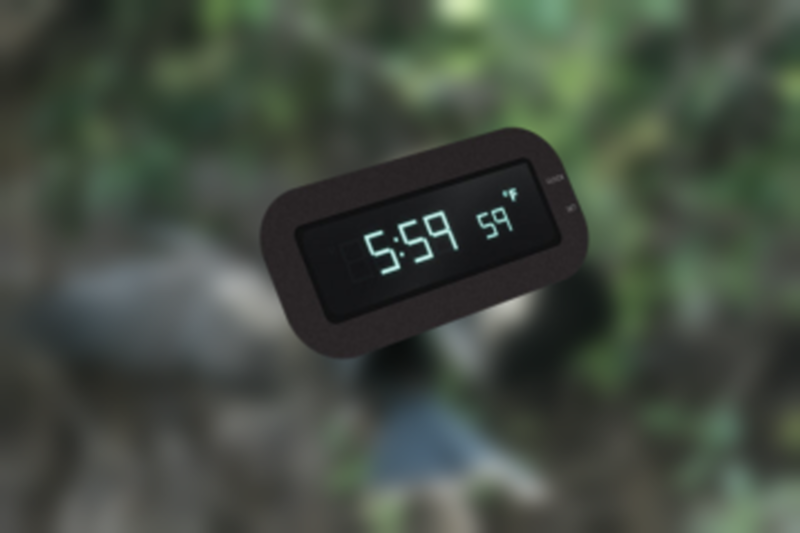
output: h=5 m=59
